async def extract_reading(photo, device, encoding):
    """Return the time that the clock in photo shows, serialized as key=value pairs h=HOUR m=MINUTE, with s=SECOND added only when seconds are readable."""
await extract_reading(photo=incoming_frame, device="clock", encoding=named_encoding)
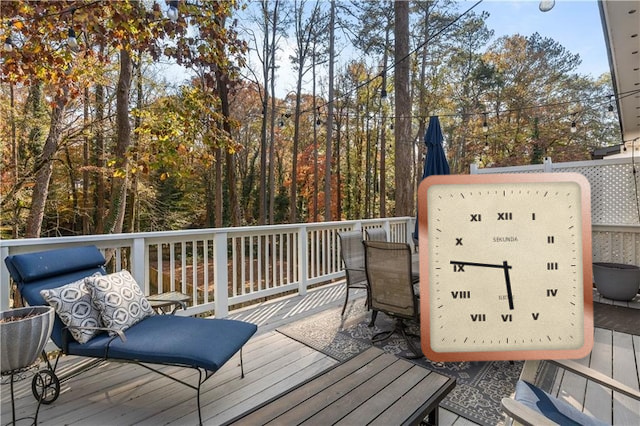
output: h=5 m=46
